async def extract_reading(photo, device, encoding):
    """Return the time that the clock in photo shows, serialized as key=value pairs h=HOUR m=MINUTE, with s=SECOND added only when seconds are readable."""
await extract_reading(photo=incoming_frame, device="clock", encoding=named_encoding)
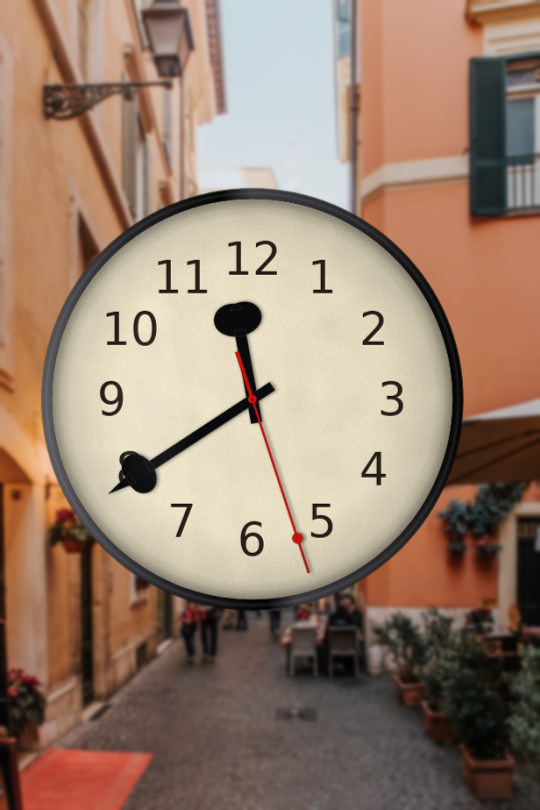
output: h=11 m=39 s=27
